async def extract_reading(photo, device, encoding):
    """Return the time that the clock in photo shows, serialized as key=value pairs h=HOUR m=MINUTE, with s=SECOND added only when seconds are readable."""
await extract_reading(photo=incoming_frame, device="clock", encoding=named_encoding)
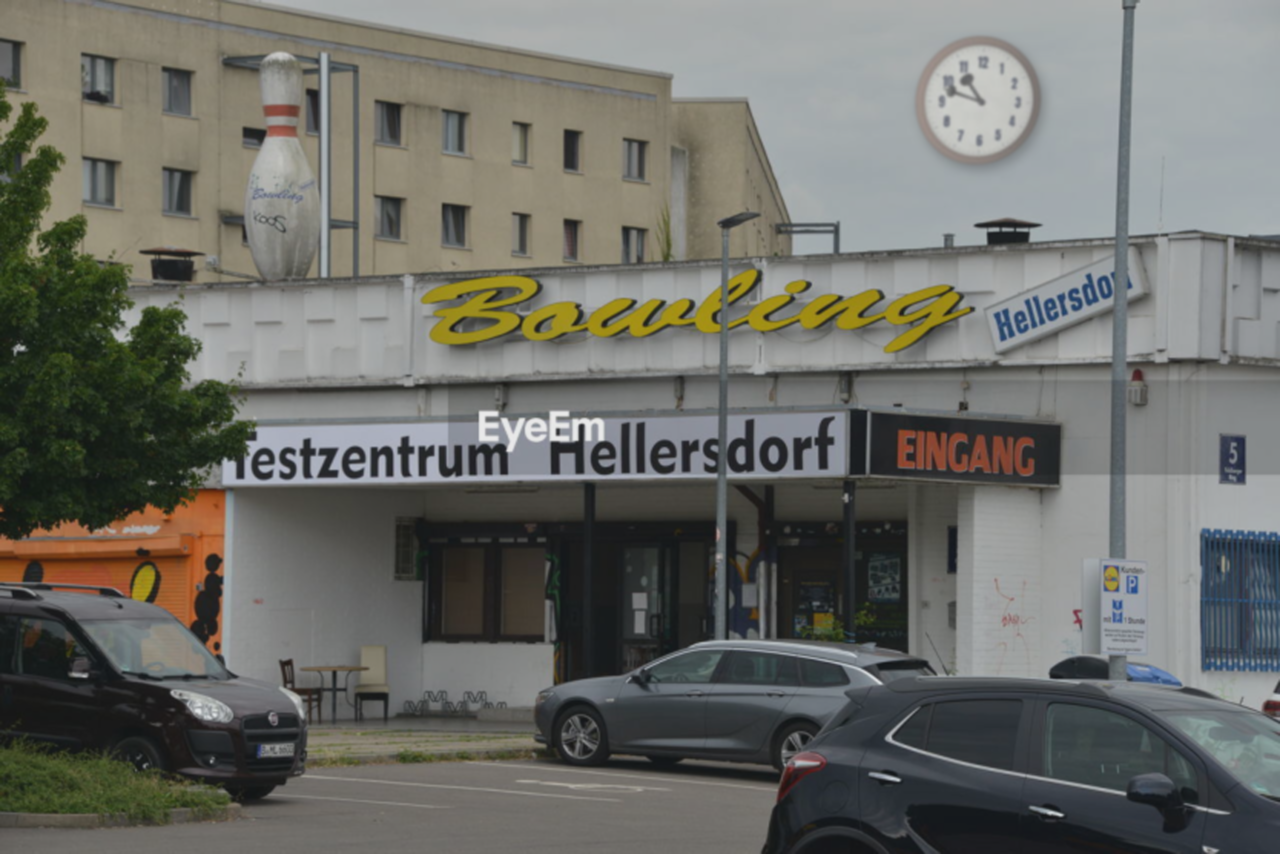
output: h=10 m=48
